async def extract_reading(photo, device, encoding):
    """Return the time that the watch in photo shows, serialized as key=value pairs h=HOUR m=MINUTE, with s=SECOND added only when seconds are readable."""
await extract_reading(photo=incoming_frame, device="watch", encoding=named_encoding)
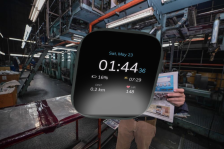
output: h=1 m=44
